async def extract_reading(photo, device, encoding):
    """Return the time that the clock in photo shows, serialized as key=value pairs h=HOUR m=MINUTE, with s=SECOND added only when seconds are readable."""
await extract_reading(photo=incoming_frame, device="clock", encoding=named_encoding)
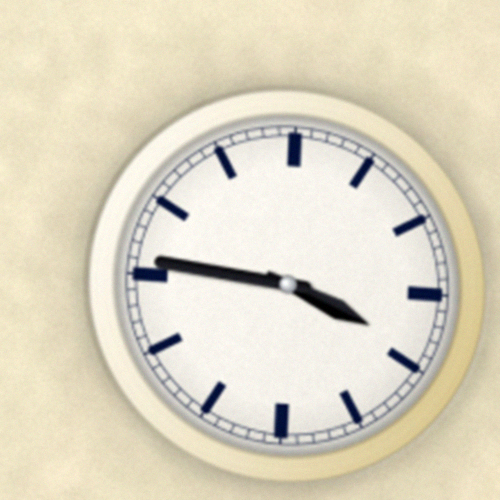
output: h=3 m=46
